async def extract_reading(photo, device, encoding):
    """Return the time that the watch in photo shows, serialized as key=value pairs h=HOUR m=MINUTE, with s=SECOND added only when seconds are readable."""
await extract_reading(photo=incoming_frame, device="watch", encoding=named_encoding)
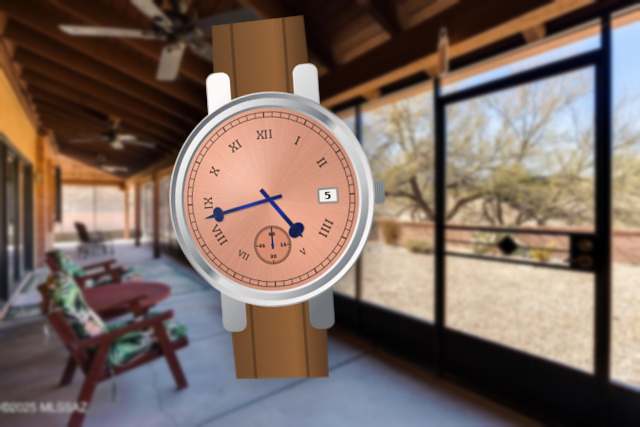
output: h=4 m=43
